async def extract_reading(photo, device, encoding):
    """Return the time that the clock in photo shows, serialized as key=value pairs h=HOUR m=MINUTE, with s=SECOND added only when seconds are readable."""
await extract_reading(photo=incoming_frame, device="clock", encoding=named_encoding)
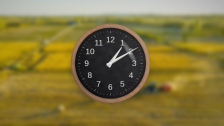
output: h=1 m=10
